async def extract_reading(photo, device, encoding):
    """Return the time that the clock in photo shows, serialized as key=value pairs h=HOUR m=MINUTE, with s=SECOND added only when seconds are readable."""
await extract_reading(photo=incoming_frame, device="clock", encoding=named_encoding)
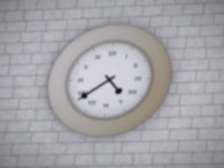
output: h=4 m=39
